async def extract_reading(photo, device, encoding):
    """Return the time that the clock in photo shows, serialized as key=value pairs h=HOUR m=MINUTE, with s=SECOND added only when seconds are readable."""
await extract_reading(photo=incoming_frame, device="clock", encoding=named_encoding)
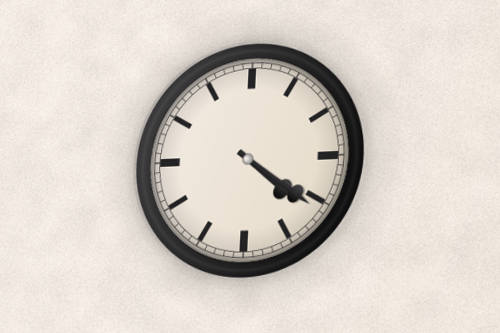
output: h=4 m=21
